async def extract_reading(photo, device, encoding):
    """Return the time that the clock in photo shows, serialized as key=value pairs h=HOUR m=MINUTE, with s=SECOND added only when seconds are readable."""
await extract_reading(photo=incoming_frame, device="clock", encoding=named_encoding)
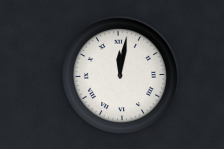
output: h=12 m=2
